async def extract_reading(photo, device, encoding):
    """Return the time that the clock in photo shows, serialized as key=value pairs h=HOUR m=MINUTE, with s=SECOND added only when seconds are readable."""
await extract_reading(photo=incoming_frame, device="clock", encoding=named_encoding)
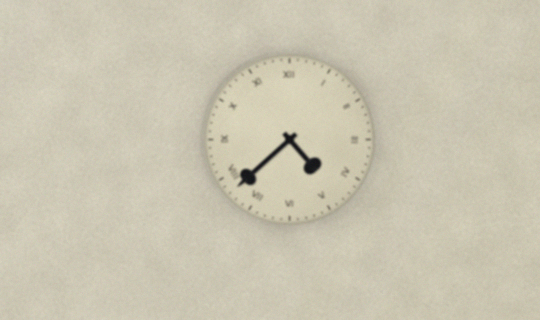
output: h=4 m=38
